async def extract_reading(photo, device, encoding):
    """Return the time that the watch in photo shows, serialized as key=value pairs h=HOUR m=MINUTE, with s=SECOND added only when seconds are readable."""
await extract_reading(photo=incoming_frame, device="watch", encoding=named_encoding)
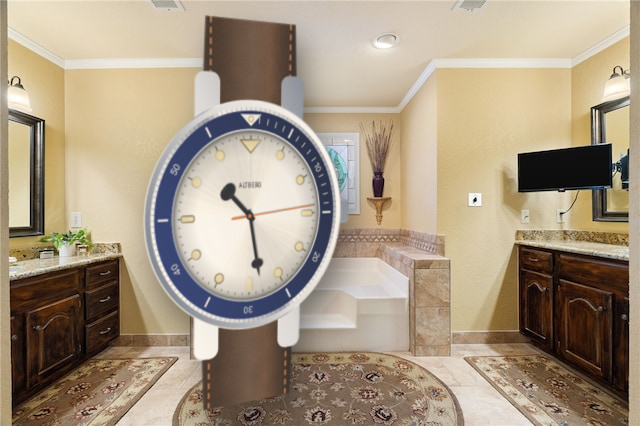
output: h=10 m=28 s=14
